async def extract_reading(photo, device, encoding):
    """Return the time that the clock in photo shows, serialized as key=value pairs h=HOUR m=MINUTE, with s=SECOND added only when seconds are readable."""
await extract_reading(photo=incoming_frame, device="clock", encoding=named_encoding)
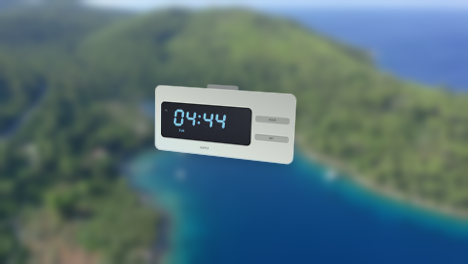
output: h=4 m=44
